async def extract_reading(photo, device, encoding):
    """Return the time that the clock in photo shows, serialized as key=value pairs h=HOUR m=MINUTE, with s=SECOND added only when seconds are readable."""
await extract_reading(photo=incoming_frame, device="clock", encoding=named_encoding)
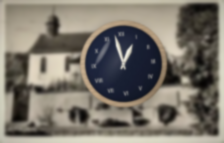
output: h=12 m=58
